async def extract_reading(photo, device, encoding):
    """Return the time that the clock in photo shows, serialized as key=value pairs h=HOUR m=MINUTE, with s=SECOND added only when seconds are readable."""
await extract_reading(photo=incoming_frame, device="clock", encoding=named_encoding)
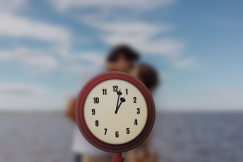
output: h=1 m=2
